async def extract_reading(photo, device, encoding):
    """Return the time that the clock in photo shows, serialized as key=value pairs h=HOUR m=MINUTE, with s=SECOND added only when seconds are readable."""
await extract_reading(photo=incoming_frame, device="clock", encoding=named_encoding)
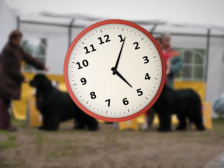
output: h=5 m=6
